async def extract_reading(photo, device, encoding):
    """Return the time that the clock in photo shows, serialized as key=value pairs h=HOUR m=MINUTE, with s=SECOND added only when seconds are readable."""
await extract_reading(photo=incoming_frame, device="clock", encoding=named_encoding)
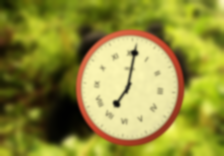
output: h=7 m=1
